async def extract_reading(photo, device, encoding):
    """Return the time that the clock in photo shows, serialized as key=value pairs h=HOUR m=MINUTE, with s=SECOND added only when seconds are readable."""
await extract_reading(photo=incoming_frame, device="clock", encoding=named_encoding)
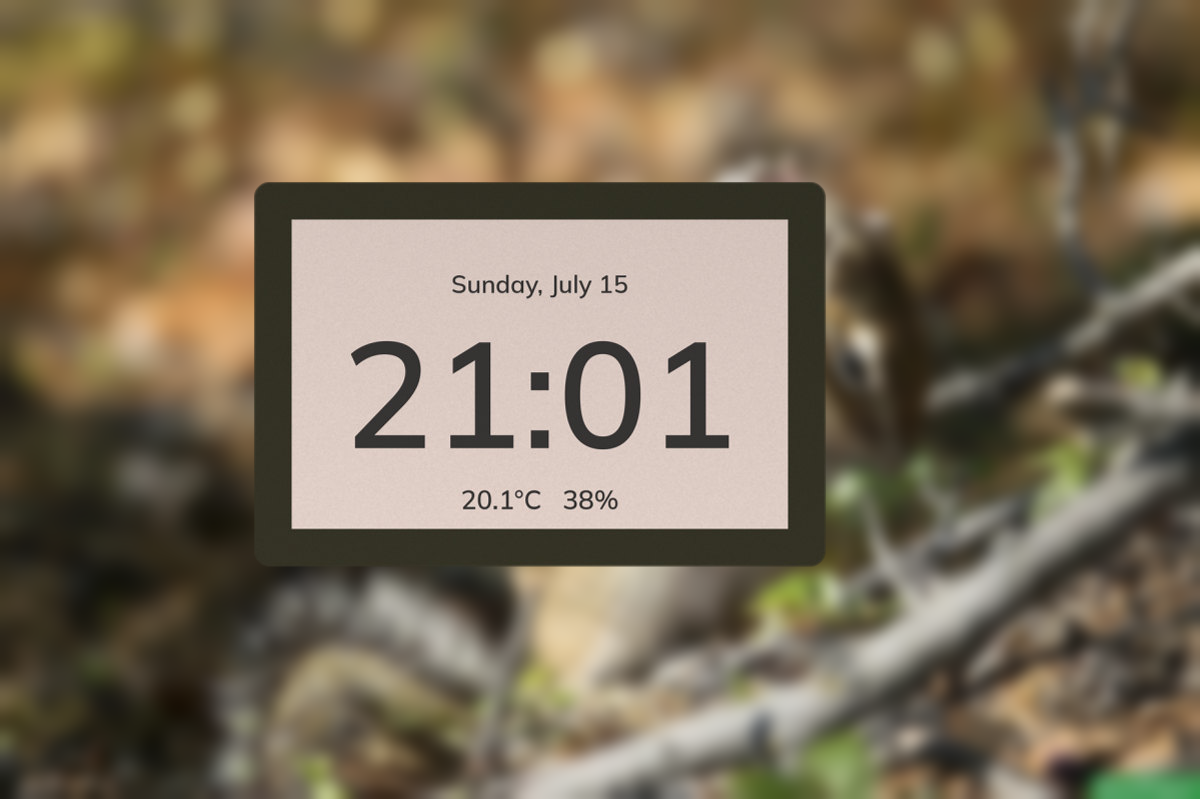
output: h=21 m=1
